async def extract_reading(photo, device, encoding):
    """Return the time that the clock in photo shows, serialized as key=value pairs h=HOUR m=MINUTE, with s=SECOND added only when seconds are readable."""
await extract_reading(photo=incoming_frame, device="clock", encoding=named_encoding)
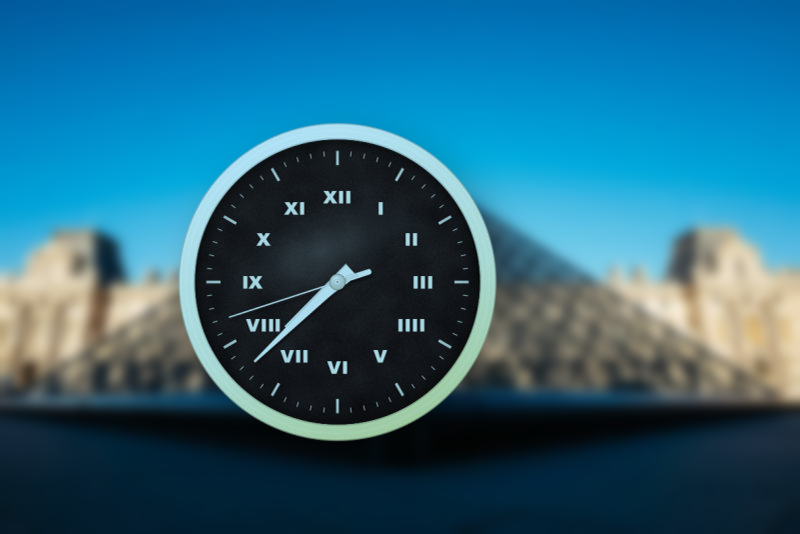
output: h=7 m=37 s=42
